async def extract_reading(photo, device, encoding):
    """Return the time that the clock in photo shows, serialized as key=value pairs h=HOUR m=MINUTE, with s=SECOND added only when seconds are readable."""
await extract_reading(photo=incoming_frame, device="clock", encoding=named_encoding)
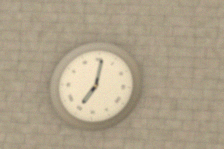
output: h=7 m=1
